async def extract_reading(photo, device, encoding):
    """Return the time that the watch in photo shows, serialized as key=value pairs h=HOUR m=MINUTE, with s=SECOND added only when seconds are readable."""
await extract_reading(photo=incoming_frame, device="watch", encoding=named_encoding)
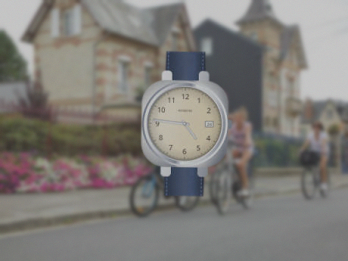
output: h=4 m=46
